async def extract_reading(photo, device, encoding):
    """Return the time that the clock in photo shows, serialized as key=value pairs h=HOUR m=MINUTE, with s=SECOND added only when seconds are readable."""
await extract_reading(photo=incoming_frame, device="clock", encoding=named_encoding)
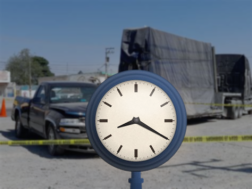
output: h=8 m=20
